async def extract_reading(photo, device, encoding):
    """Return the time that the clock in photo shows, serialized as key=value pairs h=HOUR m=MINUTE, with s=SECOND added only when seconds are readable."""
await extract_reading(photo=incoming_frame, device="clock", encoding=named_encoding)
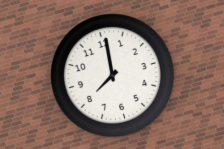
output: h=8 m=1
